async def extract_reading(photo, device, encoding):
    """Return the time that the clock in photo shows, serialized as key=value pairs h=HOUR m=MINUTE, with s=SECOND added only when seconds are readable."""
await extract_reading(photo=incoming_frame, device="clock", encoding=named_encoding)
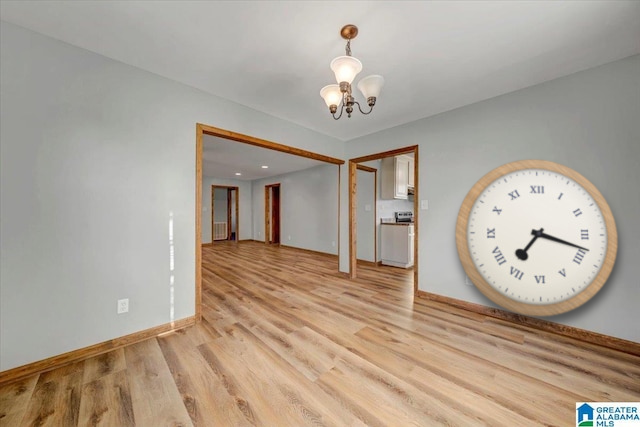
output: h=7 m=18
